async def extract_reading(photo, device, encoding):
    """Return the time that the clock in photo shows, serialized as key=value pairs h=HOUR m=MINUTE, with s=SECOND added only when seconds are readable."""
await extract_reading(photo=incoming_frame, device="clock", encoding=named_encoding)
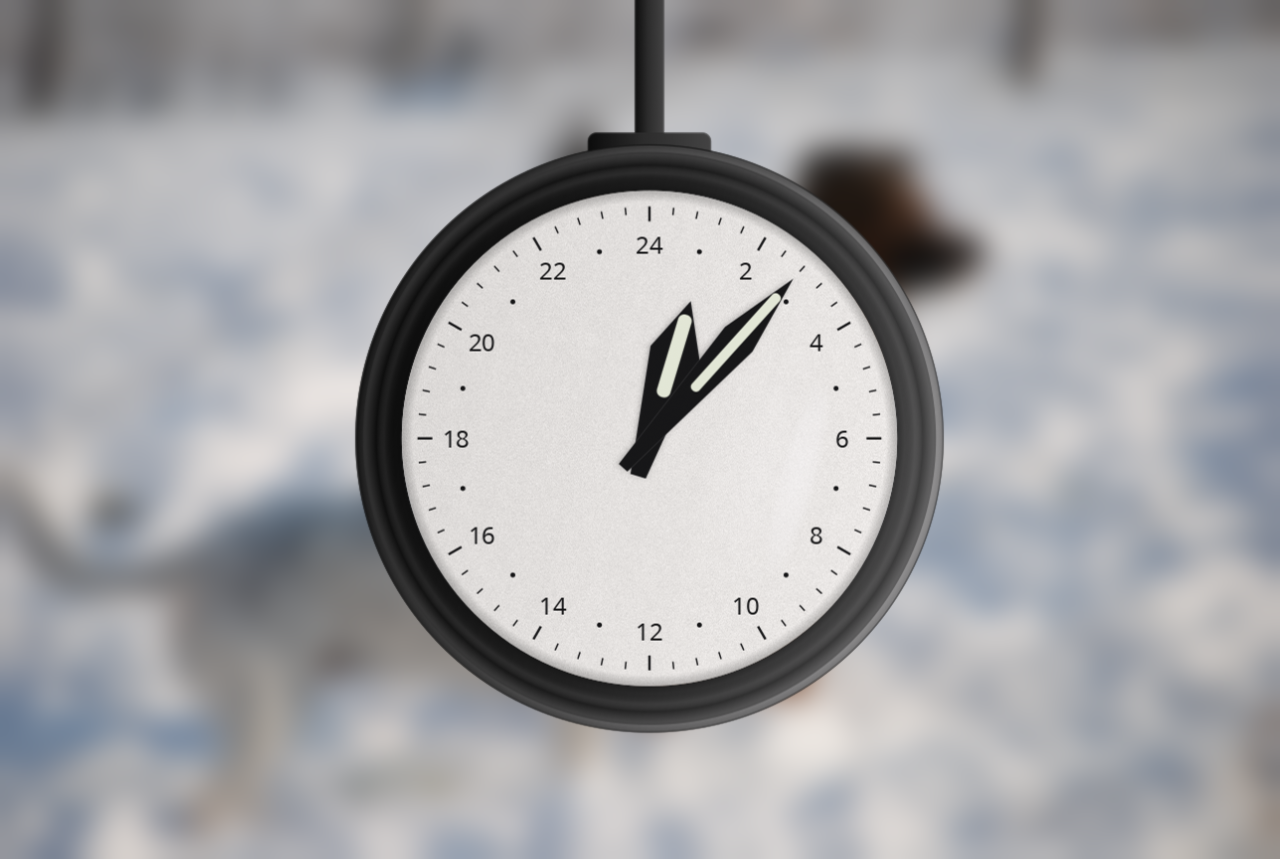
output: h=1 m=7
